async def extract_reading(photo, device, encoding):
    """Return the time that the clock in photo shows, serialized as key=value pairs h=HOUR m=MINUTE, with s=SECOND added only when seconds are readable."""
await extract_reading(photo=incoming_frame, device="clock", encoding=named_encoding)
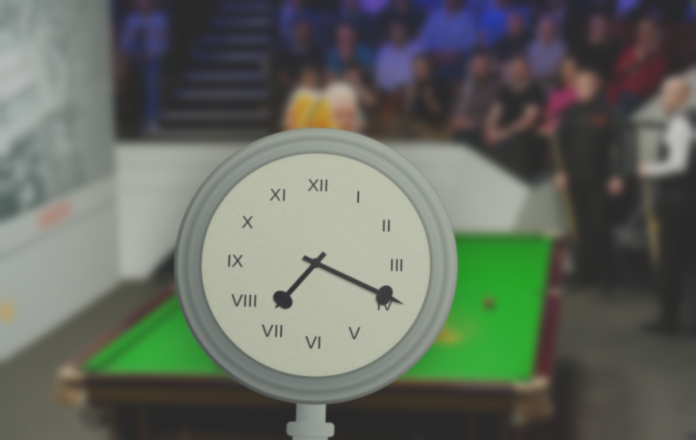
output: h=7 m=19
